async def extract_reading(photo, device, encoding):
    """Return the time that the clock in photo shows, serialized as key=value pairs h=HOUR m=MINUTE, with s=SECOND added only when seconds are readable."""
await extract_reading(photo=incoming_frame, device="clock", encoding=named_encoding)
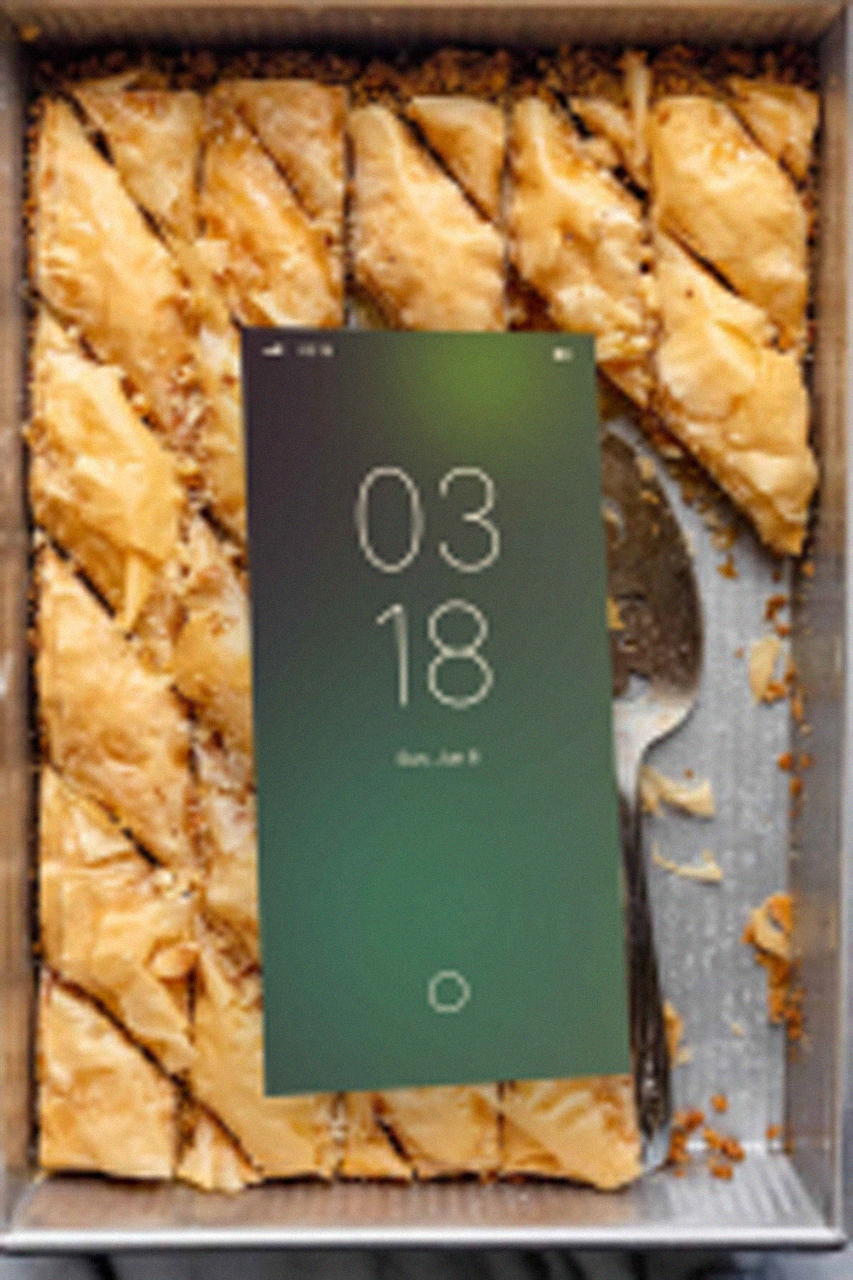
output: h=3 m=18
